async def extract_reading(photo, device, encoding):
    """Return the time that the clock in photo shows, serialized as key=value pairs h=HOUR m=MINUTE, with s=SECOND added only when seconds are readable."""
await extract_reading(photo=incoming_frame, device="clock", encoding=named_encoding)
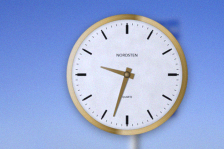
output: h=9 m=33
